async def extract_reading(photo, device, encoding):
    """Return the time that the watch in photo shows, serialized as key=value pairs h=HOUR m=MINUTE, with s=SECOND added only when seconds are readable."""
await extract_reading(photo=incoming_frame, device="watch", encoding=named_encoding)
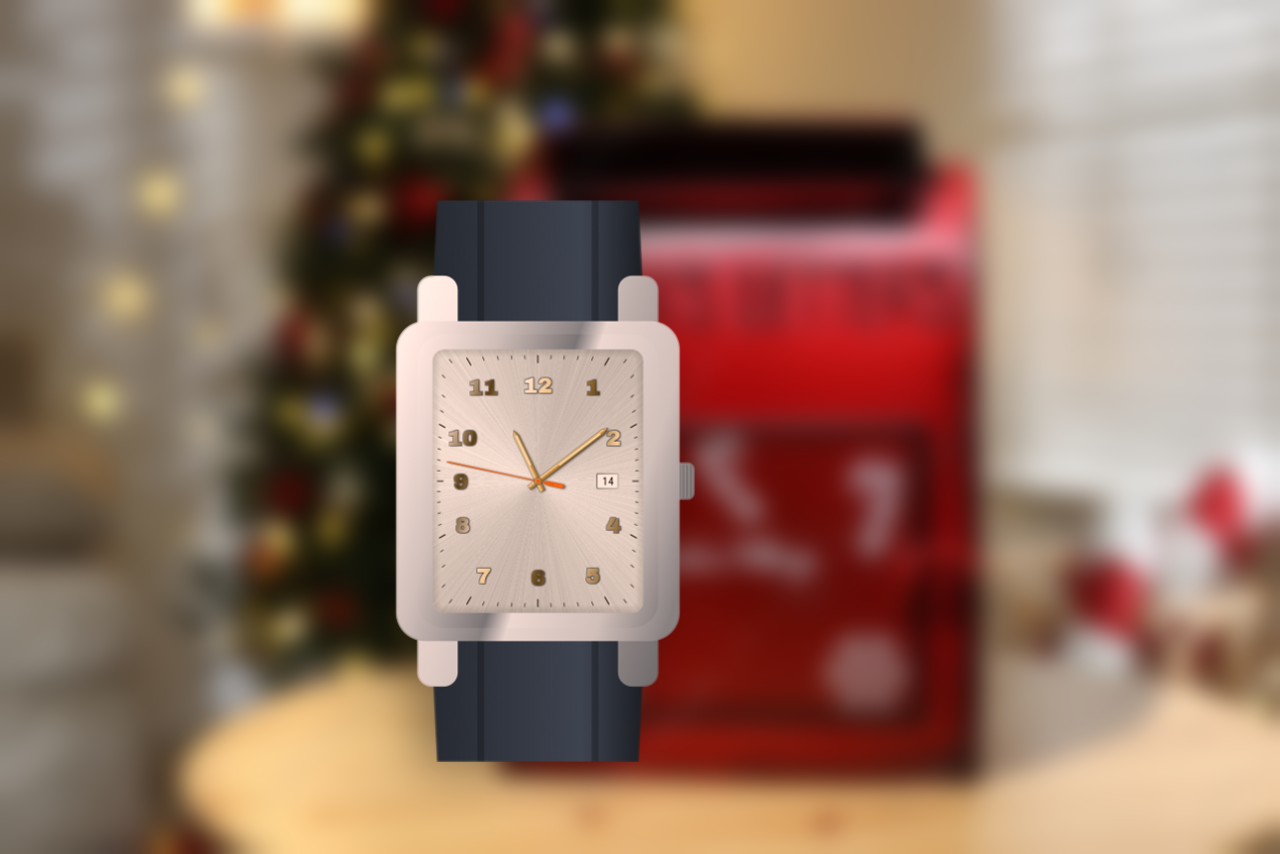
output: h=11 m=8 s=47
